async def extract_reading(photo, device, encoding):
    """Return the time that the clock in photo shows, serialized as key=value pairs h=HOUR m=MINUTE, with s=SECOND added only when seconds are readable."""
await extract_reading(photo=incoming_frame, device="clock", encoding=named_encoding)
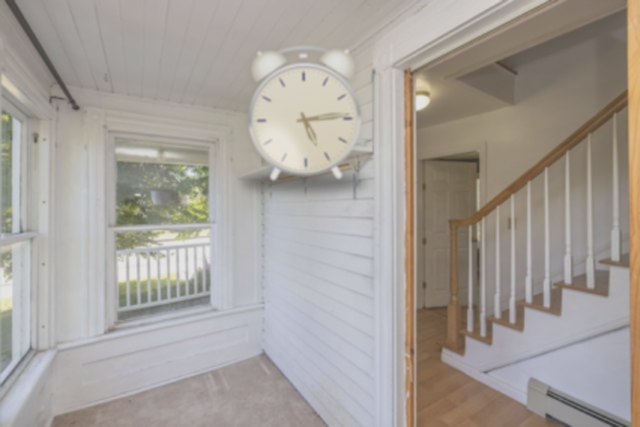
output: h=5 m=14
